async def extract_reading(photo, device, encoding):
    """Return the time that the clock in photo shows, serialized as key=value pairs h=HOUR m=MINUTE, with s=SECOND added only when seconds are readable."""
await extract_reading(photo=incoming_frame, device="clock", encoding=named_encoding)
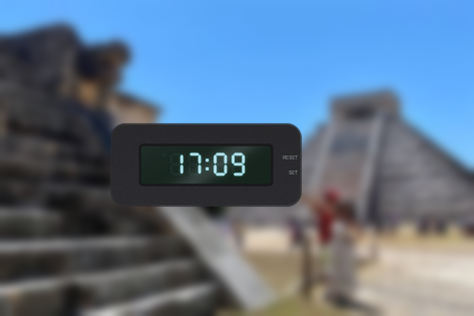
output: h=17 m=9
